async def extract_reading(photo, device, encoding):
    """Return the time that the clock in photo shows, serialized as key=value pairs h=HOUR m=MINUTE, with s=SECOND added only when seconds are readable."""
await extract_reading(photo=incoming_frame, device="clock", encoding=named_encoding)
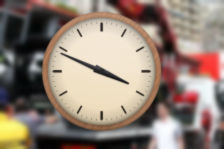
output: h=3 m=49
